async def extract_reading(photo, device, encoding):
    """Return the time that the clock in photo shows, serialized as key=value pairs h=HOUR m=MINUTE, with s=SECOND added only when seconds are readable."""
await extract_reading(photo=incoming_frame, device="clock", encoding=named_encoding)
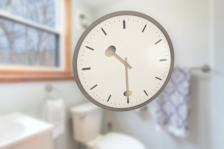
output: h=10 m=30
